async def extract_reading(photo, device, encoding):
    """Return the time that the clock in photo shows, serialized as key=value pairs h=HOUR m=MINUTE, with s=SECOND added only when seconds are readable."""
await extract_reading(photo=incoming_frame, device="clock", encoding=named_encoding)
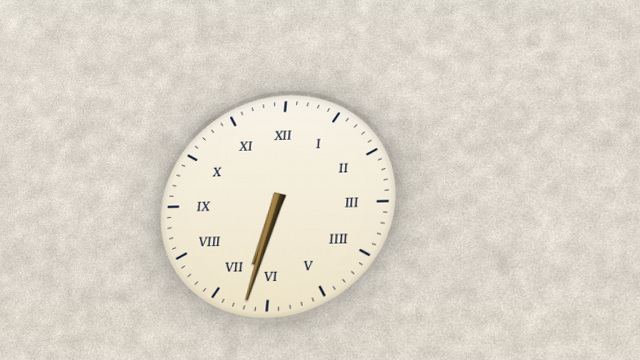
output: h=6 m=32
